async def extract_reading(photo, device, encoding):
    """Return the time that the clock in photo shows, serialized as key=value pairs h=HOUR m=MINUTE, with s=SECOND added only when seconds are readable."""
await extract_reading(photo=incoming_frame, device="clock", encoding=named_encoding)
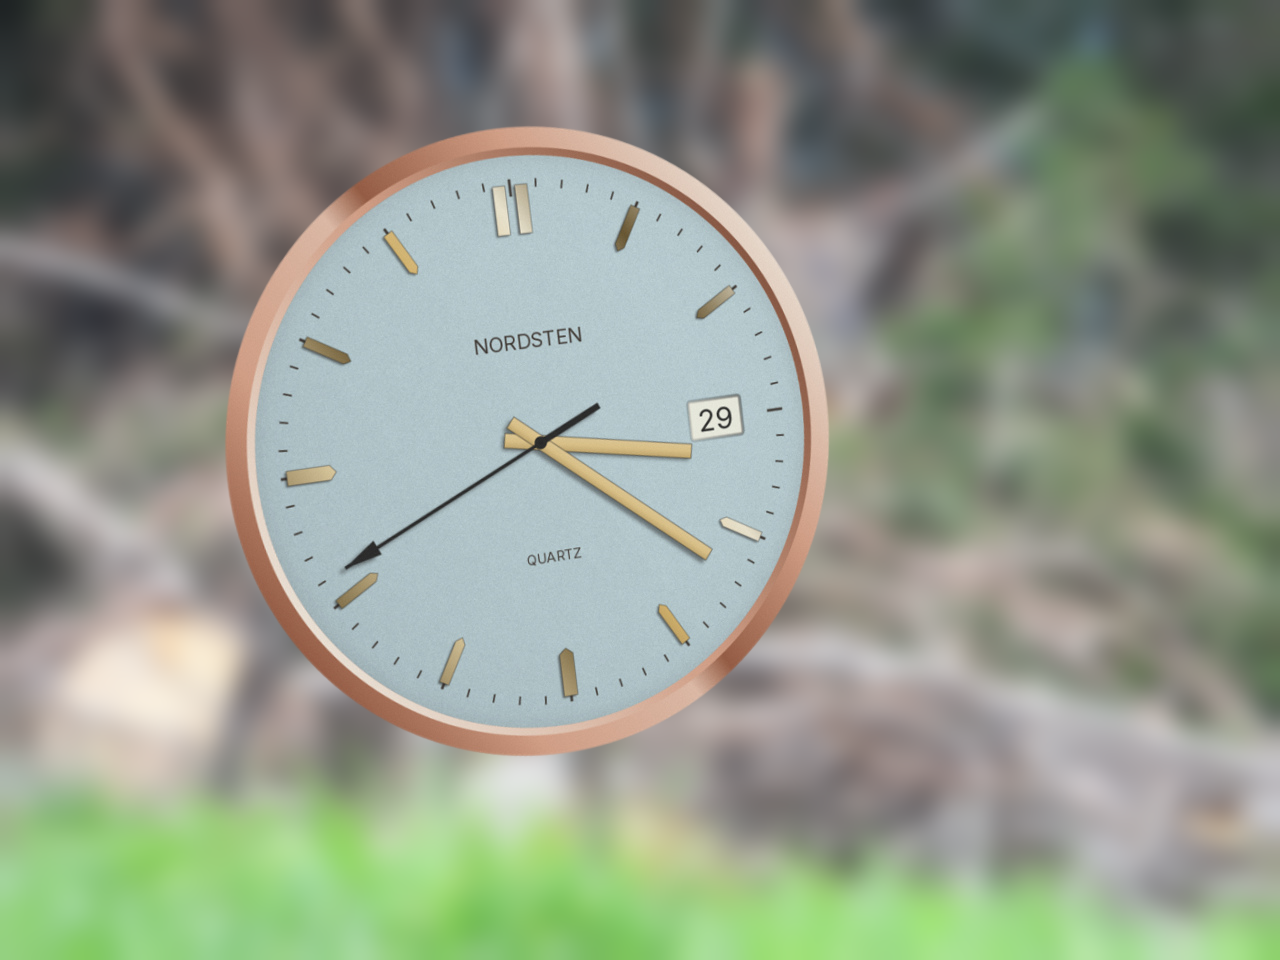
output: h=3 m=21 s=41
